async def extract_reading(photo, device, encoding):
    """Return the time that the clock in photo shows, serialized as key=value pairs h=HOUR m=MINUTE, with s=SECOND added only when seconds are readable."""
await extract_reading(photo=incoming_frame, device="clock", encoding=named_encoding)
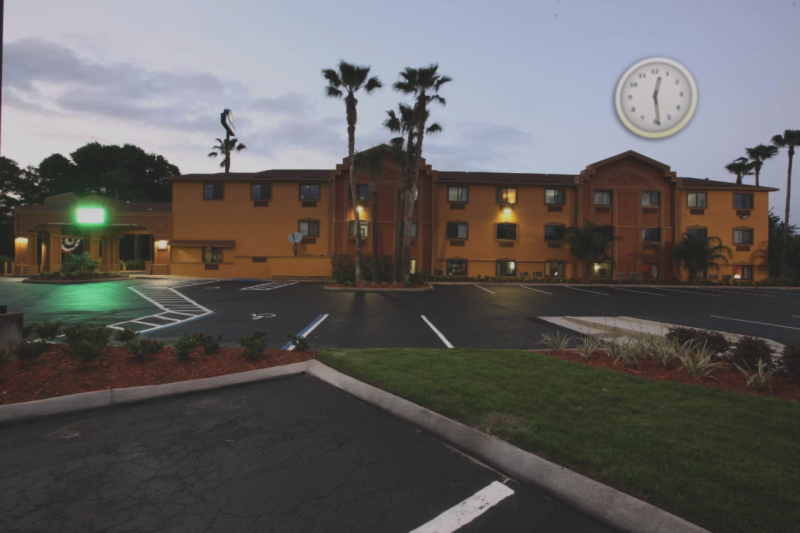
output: h=12 m=29
